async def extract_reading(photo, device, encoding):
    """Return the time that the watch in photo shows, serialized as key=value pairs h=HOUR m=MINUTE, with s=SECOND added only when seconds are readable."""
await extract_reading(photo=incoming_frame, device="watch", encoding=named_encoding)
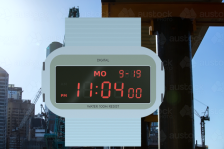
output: h=11 m=4 s=0
